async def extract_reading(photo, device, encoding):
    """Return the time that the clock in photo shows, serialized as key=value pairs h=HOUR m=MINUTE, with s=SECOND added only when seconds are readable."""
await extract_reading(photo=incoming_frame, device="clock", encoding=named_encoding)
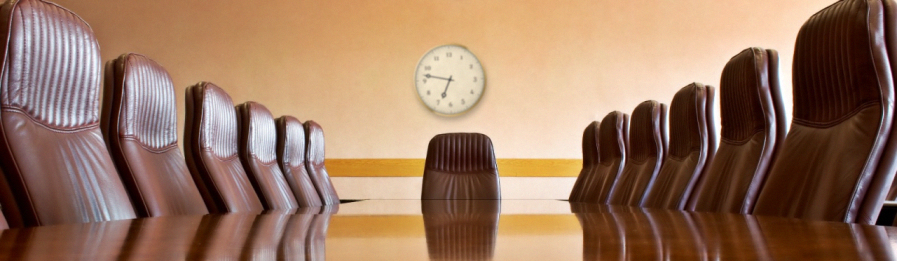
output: h=6 m=47
